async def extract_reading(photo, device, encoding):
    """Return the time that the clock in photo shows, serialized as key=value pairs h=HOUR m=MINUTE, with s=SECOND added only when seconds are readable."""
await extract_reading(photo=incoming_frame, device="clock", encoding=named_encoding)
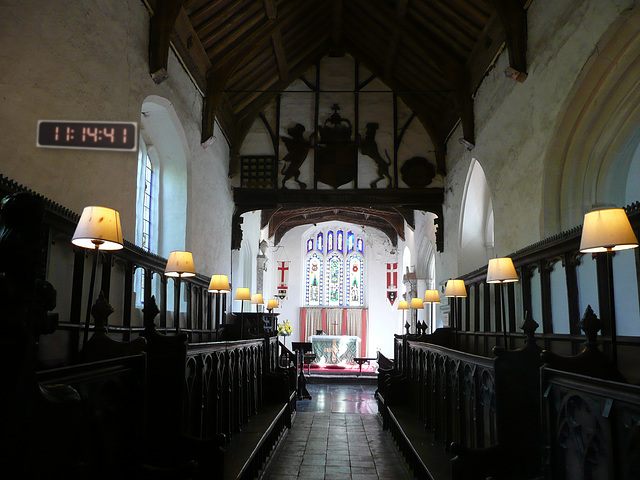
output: h=11 m=14 s=41
